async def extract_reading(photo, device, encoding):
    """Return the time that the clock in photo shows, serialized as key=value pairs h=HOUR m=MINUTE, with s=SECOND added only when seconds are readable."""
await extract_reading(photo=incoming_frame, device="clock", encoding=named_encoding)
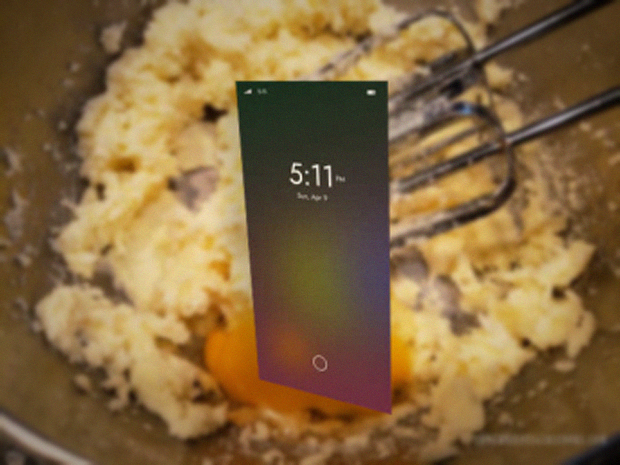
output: h=5 m=11
